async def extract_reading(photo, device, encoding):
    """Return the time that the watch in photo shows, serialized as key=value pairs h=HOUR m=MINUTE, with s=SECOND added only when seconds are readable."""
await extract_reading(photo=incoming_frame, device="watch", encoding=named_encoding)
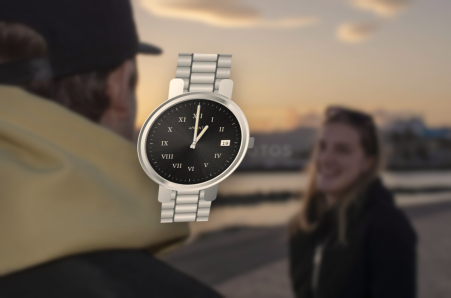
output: h=1 m=0
